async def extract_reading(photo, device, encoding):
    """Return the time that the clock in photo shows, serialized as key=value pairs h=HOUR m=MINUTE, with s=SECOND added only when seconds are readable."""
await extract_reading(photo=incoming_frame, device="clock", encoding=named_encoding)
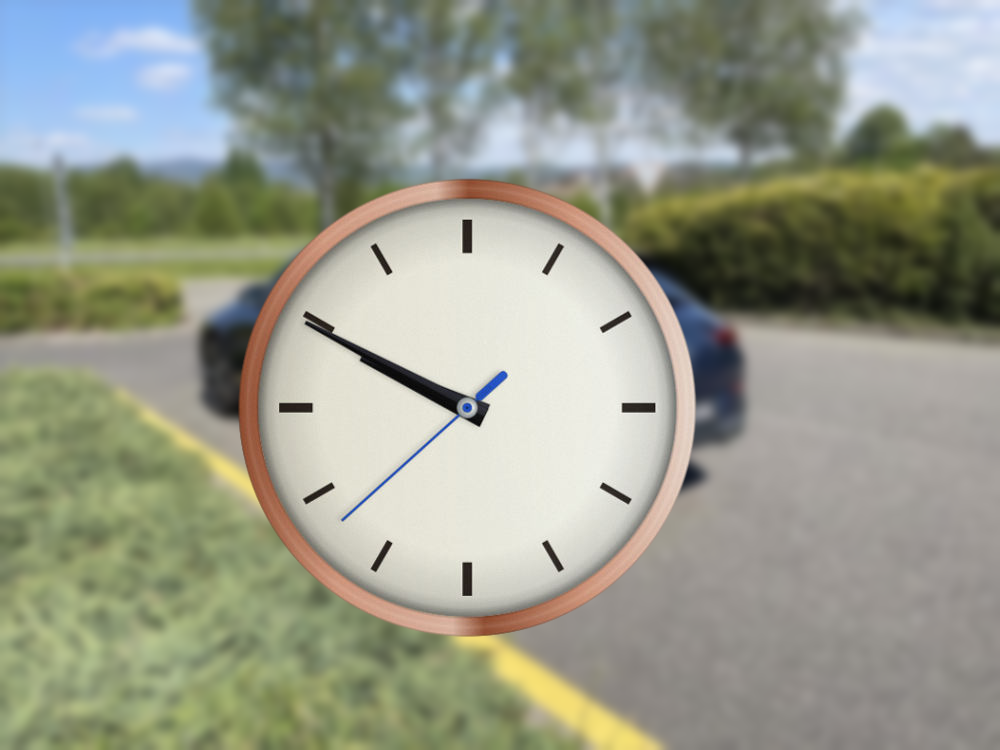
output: h=9 m=49 s=38
